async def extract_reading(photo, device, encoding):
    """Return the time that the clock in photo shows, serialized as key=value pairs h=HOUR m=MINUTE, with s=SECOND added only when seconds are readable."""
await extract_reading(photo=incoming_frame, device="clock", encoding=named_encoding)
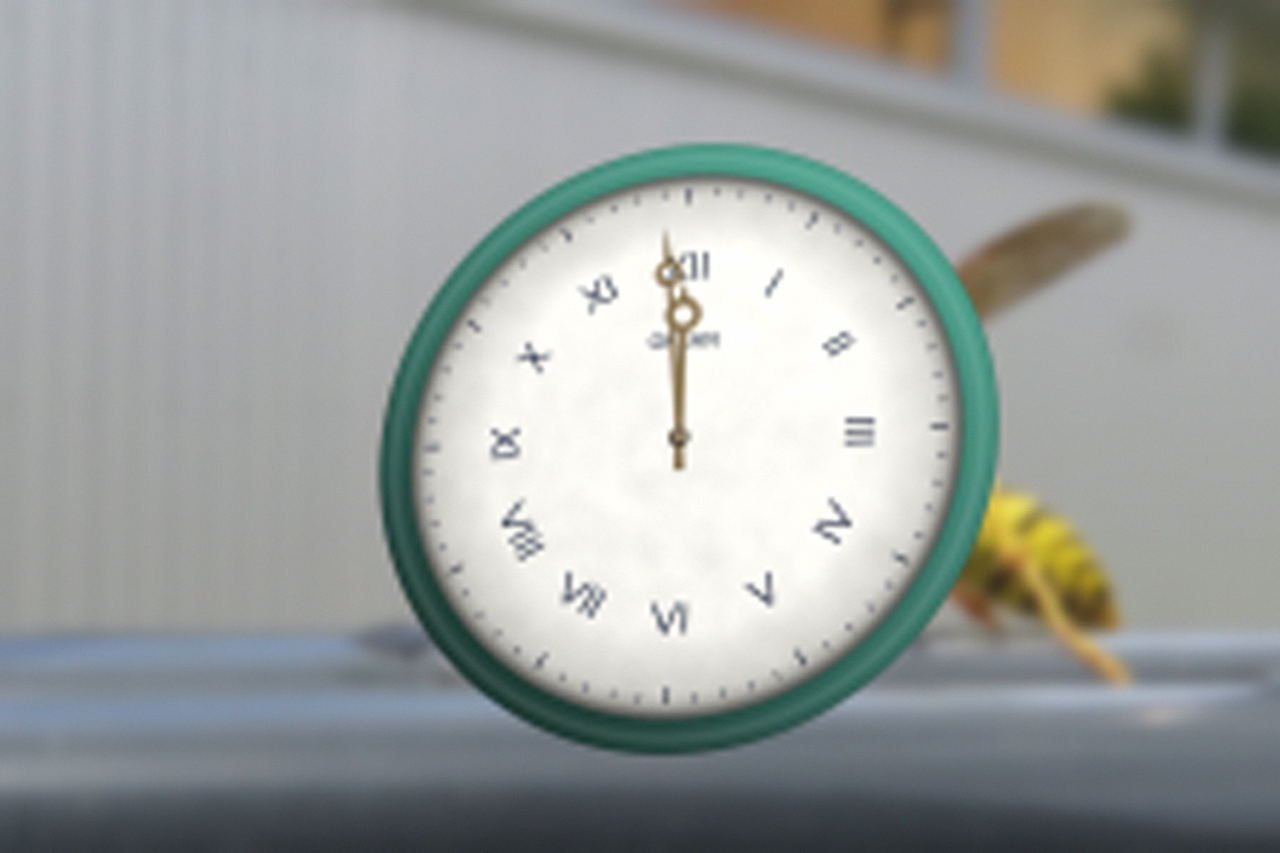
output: h=11 m=59
